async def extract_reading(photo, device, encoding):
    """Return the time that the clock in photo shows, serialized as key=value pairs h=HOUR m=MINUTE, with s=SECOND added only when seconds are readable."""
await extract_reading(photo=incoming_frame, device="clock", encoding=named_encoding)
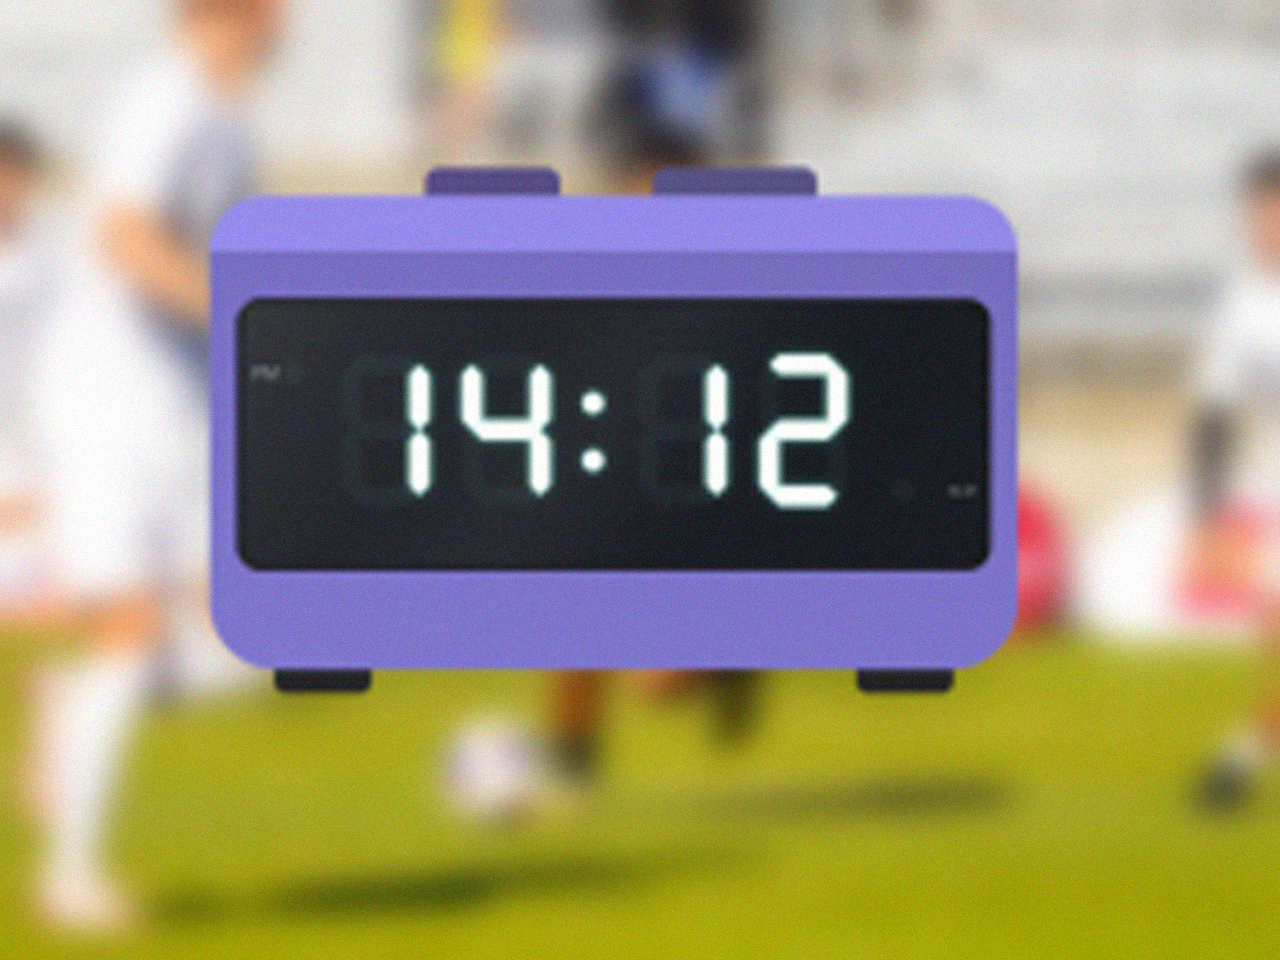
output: h=14 m=12
